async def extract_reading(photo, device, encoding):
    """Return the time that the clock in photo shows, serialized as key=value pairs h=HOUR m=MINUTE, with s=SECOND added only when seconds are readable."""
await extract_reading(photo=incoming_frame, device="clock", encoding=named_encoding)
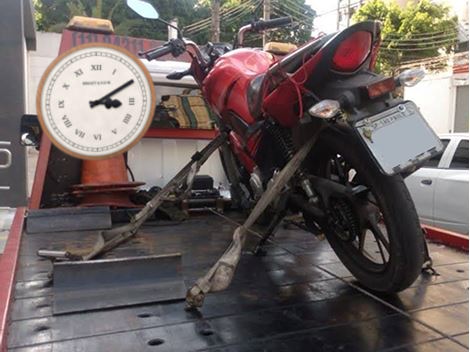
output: h=3 m=10
